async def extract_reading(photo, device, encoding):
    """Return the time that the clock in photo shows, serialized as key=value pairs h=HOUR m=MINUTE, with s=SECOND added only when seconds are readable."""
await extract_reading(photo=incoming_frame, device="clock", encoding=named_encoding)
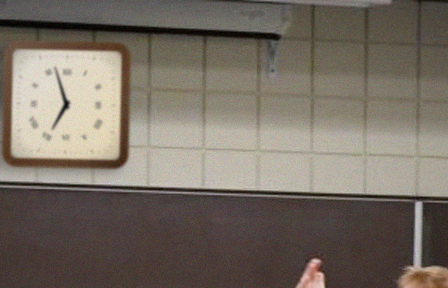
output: h=6 m=57
